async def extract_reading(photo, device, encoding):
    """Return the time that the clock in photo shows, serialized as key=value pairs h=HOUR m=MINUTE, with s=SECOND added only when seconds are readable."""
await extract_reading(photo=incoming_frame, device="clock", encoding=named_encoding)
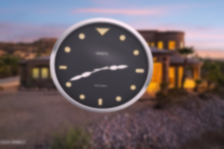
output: h=2 m=41
